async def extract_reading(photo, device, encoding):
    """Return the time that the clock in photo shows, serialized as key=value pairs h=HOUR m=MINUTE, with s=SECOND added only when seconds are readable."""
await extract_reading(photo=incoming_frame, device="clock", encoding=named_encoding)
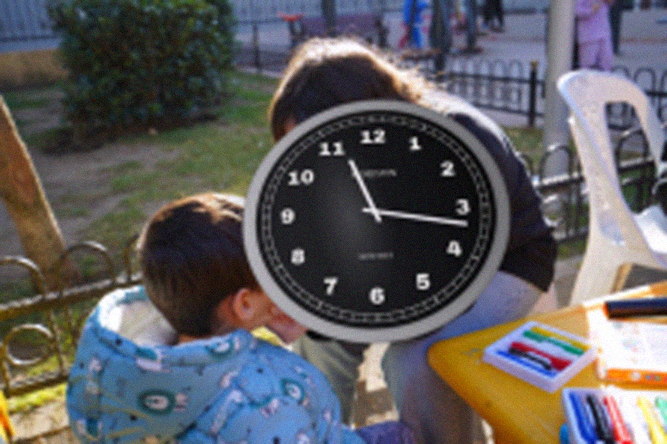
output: h=11 m=17
